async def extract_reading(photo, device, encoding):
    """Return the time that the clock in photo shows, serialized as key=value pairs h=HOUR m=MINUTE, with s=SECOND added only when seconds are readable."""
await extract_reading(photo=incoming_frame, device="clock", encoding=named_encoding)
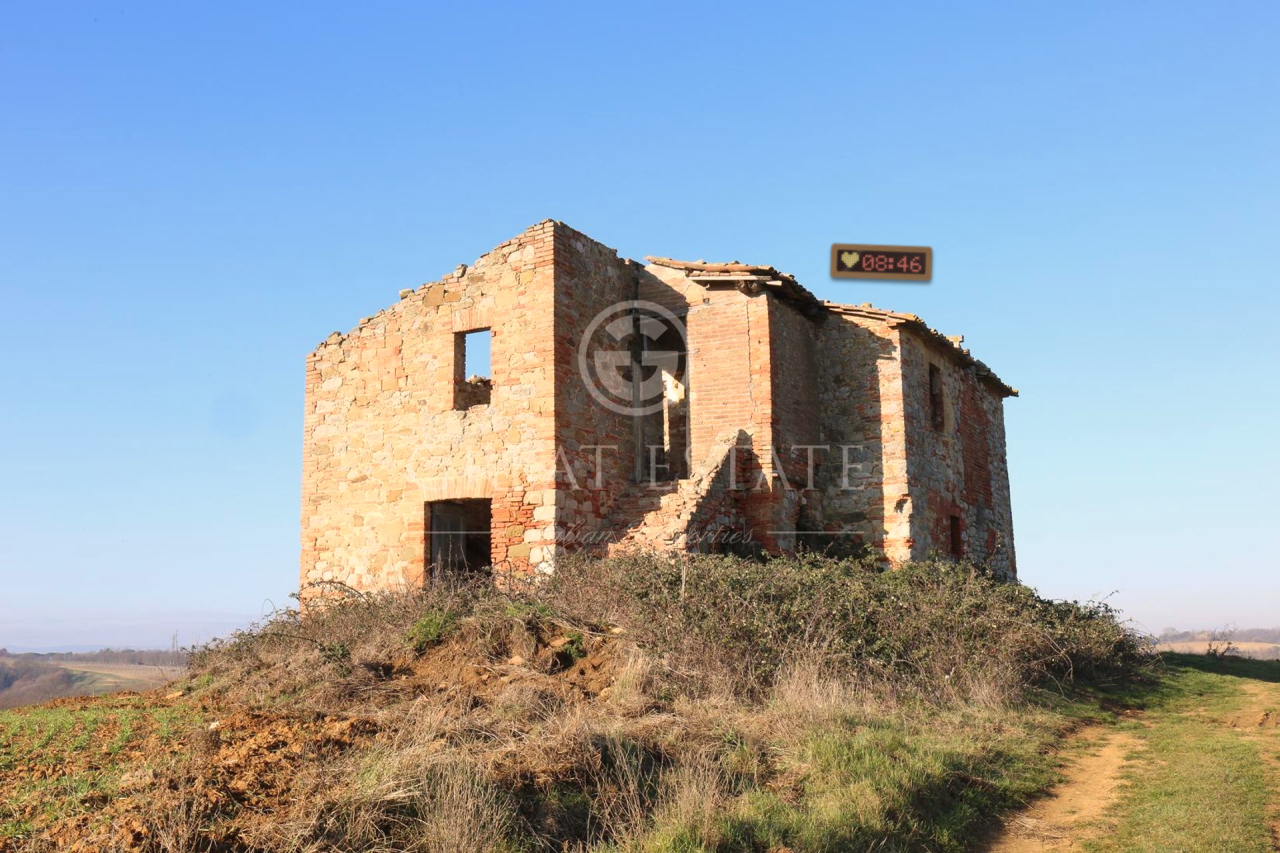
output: h=8 m=46
